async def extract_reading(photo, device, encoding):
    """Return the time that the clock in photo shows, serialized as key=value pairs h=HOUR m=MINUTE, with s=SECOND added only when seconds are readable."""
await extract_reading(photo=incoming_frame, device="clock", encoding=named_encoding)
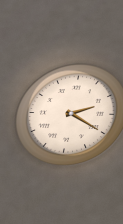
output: h=2 m=20
